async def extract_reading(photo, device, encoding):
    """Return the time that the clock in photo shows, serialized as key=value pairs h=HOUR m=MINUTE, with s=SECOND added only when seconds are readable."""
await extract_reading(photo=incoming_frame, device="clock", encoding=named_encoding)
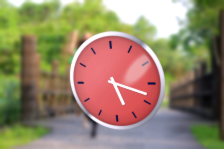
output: h=5 m=18
